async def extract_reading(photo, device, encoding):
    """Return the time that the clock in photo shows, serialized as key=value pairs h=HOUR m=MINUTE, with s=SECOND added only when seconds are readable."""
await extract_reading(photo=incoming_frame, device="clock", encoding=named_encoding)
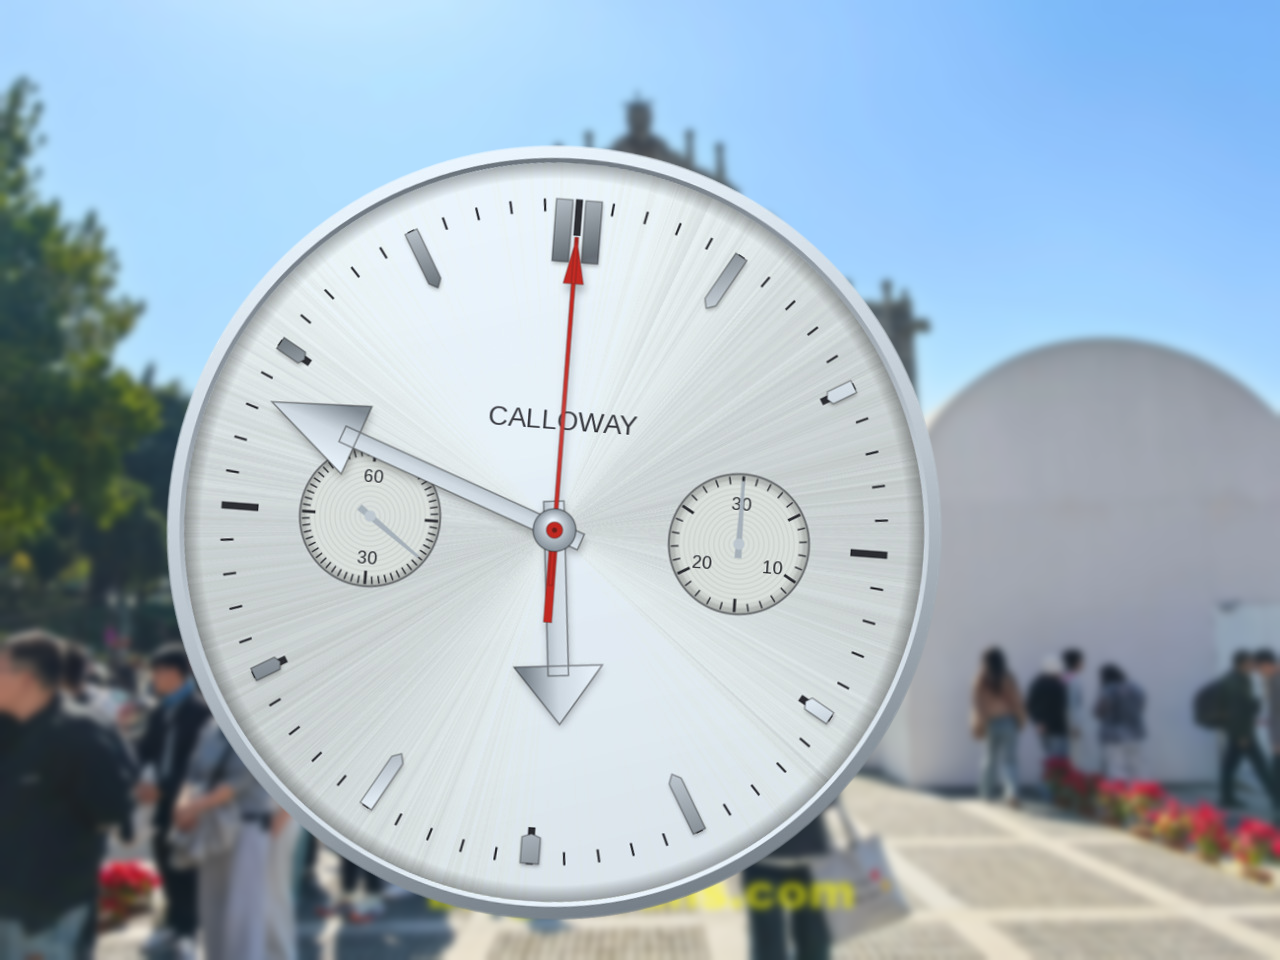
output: h=5 m=48 s=21
